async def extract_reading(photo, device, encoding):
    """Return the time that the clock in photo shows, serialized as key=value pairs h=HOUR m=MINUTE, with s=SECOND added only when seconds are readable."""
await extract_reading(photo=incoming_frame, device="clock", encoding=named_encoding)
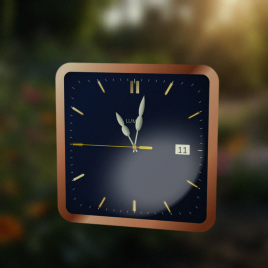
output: h=11 m=1 s=45
